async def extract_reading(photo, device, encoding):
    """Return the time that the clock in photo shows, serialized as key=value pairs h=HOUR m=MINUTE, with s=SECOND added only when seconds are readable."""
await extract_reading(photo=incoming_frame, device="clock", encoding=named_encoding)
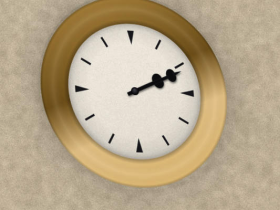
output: h=2 m=11
